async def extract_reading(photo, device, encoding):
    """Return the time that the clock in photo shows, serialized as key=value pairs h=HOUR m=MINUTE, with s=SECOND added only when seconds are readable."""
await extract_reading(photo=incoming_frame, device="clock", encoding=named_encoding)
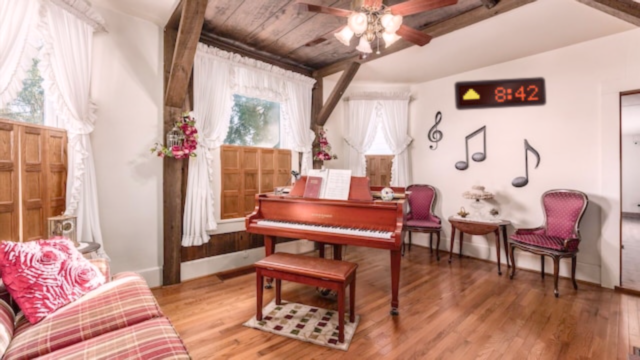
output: h=8 m=42
